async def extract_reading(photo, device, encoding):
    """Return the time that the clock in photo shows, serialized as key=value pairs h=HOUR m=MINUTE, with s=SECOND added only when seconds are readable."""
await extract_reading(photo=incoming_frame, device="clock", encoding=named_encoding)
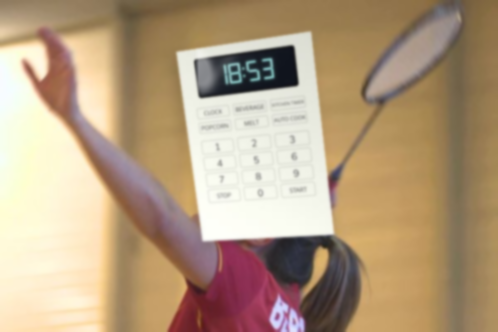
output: h=18 m=53
